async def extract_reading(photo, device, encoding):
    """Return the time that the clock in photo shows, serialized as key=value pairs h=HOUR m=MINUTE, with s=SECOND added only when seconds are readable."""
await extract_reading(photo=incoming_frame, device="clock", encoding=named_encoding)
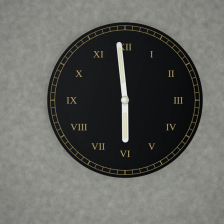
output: h=5 m=59
